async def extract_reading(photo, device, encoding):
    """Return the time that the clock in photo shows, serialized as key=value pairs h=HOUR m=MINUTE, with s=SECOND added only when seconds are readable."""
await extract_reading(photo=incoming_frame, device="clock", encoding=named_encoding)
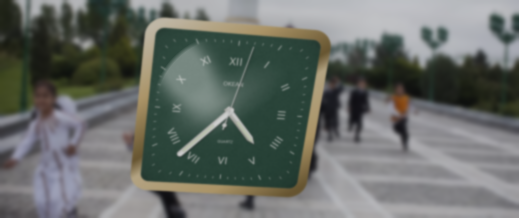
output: h=4 m=37 s=2
